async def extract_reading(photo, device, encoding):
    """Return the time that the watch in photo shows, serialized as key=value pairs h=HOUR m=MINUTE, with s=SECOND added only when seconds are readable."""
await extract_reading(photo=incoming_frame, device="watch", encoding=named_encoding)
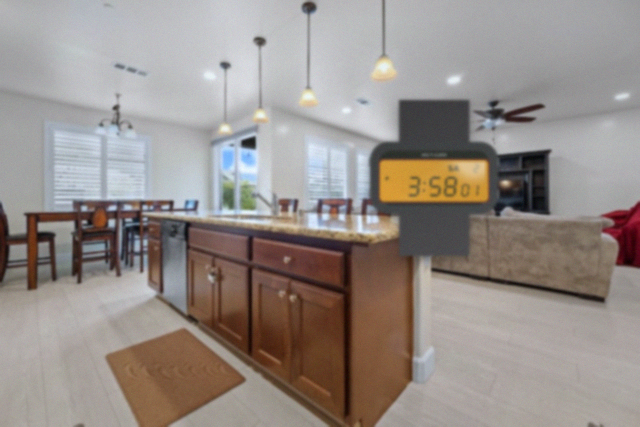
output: h=3 m=58 s=1
